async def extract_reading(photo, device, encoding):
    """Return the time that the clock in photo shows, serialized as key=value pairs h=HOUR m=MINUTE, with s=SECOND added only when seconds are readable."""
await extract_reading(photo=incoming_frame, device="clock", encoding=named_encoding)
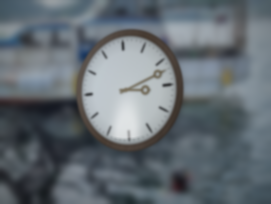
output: h=3 m=12
